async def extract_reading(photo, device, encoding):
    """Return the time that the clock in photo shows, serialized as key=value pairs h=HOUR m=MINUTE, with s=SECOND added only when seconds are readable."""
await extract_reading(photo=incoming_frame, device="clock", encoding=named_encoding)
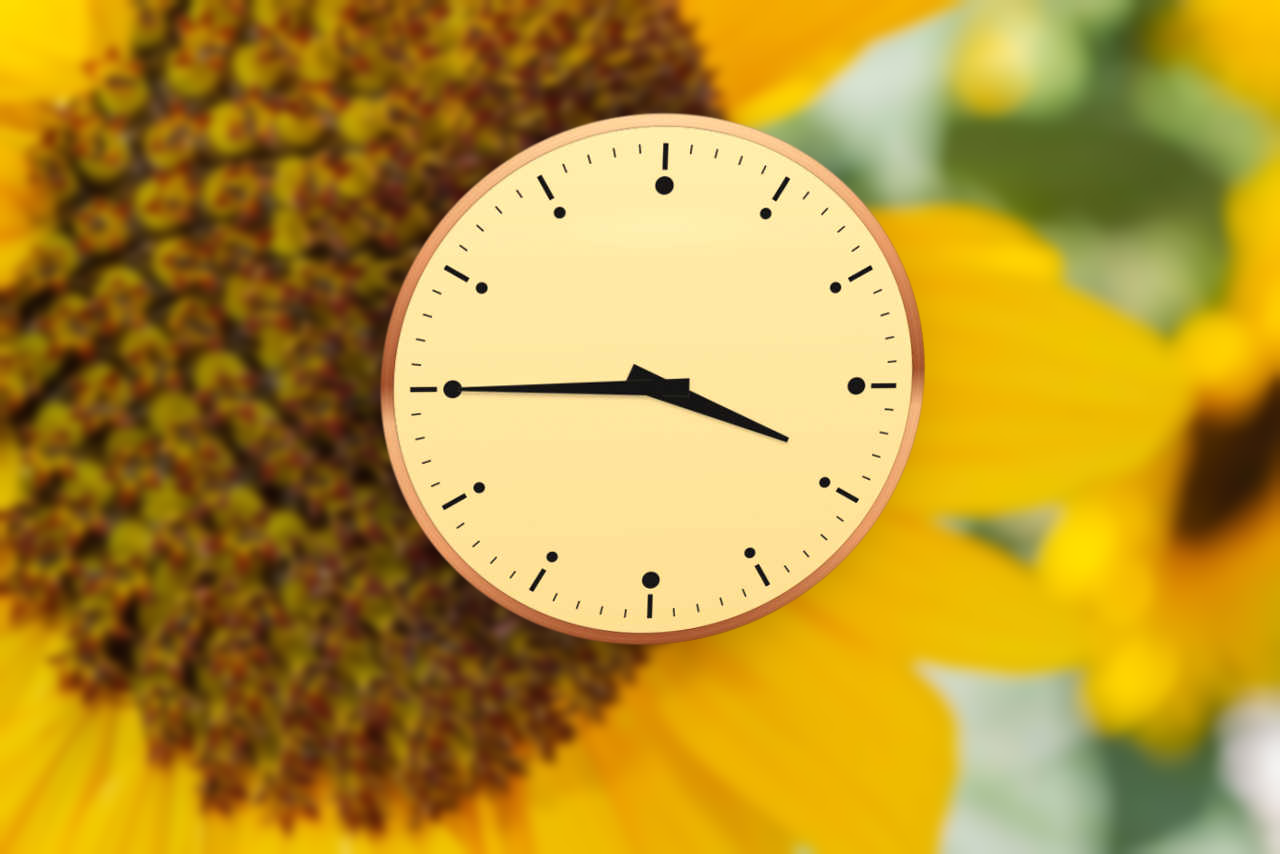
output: h=3 m=45
